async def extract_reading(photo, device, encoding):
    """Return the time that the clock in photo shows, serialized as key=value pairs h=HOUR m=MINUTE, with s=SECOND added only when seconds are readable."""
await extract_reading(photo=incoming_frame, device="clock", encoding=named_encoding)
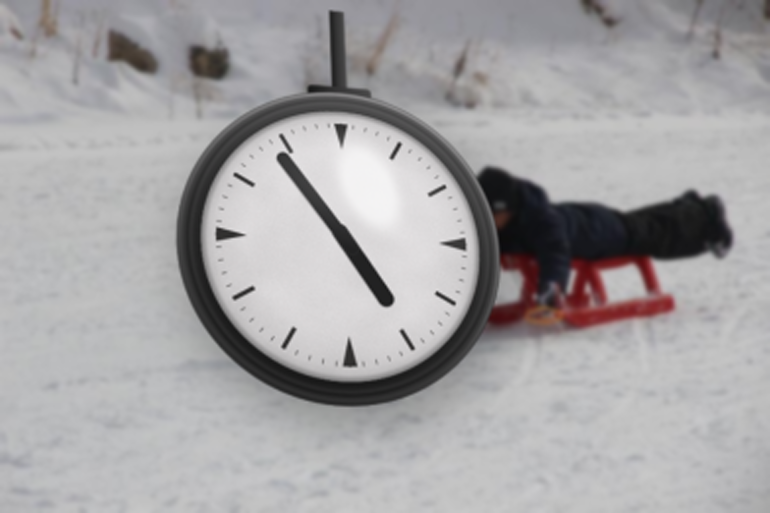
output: h=4 m=54
